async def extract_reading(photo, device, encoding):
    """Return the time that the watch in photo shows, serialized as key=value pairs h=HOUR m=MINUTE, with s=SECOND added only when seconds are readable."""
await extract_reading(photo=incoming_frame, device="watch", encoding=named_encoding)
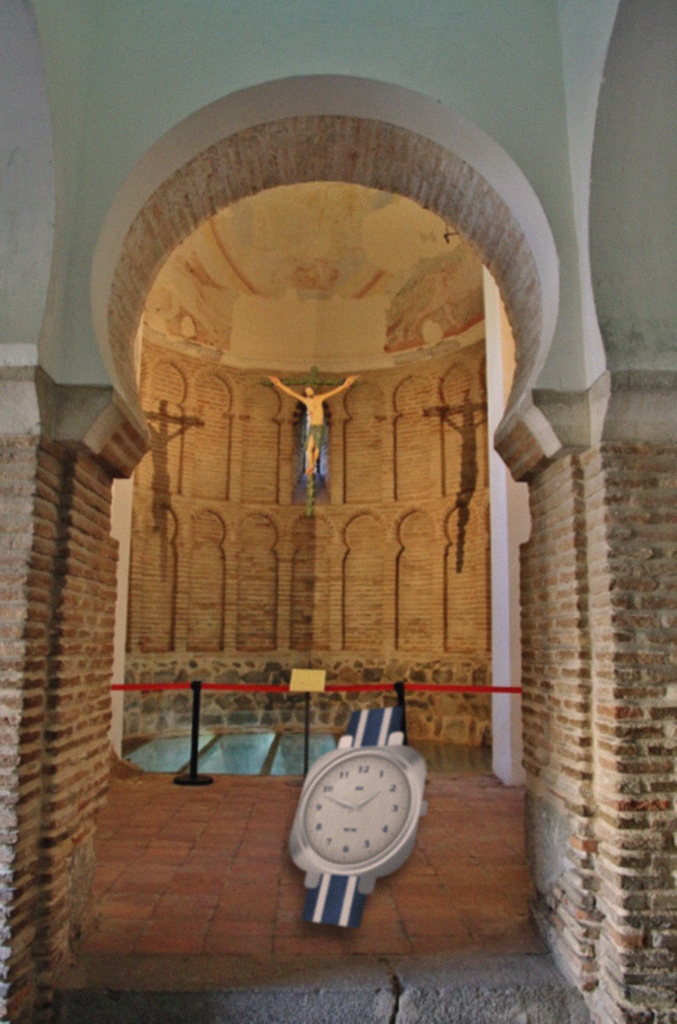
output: h=1 m=48
